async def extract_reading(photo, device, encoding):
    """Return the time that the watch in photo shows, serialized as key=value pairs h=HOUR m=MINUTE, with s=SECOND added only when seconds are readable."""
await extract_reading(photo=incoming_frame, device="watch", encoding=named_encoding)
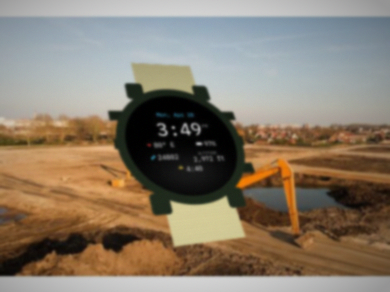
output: h=3 m=49
